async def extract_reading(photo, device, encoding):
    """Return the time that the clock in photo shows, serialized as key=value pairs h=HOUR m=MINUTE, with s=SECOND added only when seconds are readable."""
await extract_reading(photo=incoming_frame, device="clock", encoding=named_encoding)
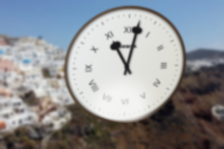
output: h=11 m=2
